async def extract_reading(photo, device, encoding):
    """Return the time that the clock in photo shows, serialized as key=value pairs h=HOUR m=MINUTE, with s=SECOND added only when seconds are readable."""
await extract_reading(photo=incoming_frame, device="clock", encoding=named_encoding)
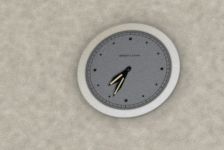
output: h=7 m=34
